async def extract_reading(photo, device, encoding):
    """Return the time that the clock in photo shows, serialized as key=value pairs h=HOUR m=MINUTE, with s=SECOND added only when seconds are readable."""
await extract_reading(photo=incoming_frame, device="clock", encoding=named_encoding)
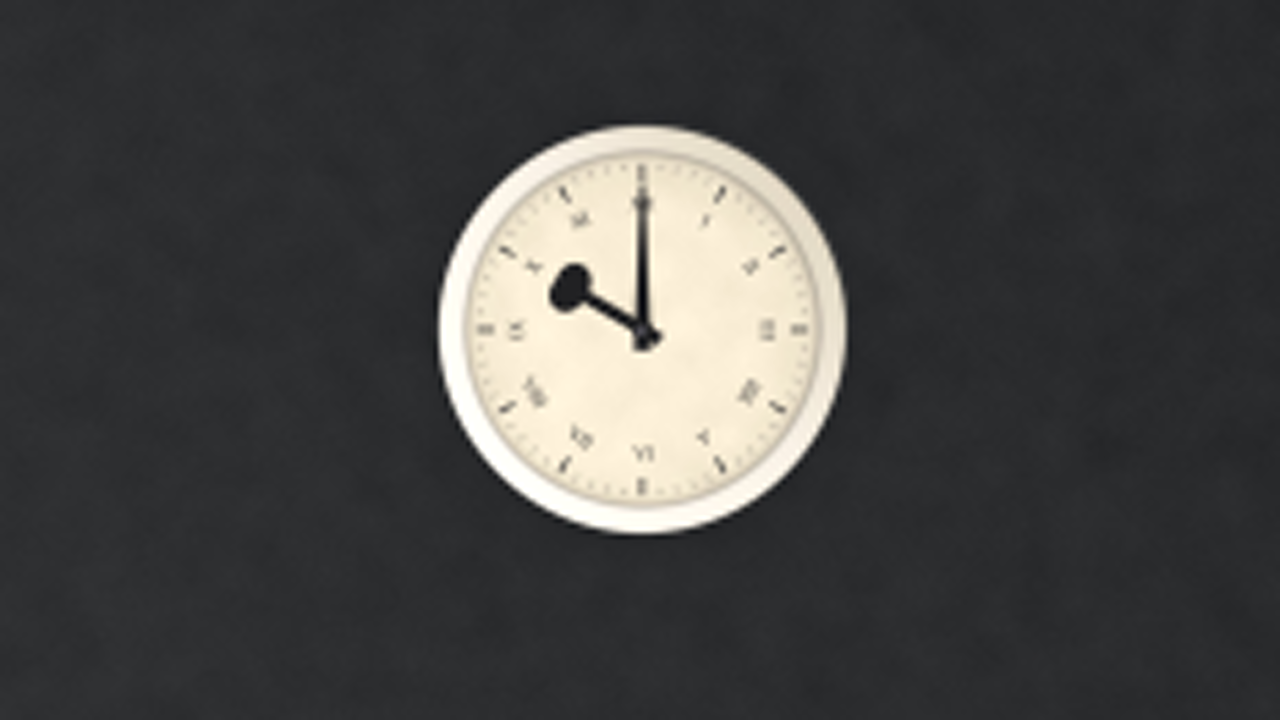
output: h=10 m=0
